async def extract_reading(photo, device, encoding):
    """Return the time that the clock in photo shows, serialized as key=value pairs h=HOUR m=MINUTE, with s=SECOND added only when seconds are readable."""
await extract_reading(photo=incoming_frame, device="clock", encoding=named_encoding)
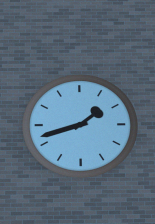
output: h=1 m=42
